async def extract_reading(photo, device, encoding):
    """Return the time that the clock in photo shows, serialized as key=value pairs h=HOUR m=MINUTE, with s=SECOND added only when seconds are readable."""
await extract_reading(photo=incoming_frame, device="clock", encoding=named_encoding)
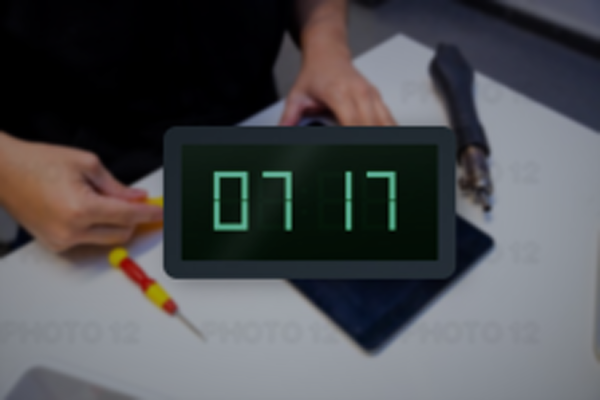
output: h=7 m=17
